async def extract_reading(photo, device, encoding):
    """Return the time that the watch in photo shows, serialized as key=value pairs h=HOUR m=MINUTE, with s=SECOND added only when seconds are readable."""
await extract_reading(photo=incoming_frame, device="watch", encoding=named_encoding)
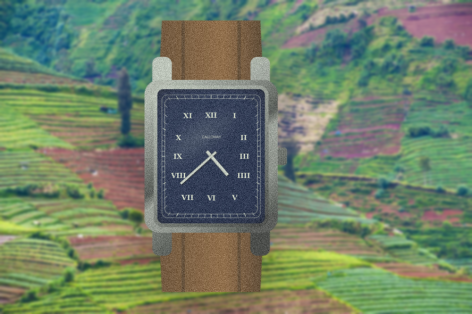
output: h=4 m=38
